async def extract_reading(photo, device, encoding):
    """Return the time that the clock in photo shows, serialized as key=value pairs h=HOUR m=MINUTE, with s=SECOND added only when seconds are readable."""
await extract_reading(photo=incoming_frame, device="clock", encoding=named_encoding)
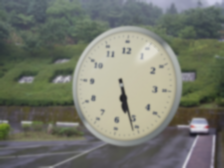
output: h=5 m=26
